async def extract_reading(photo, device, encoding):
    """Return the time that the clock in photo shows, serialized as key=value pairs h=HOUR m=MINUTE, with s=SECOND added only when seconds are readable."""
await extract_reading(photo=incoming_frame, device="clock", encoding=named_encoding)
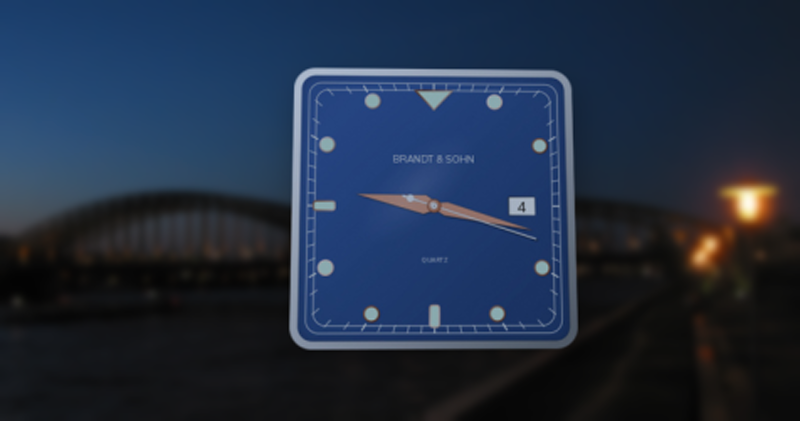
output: h=9 m=17 s=18
